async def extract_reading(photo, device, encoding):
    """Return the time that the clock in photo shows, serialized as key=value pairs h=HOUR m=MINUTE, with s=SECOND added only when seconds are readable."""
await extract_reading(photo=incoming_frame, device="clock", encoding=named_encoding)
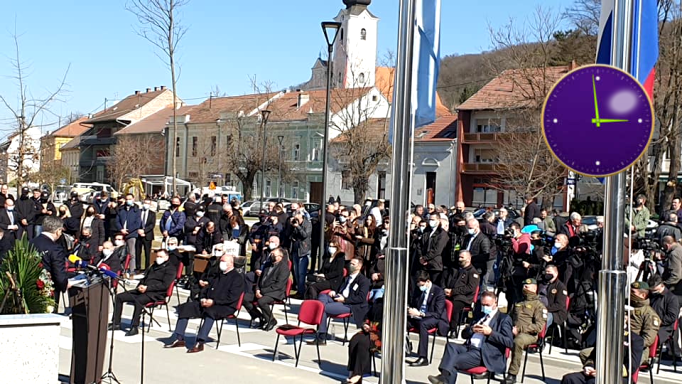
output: h=2 m=59
